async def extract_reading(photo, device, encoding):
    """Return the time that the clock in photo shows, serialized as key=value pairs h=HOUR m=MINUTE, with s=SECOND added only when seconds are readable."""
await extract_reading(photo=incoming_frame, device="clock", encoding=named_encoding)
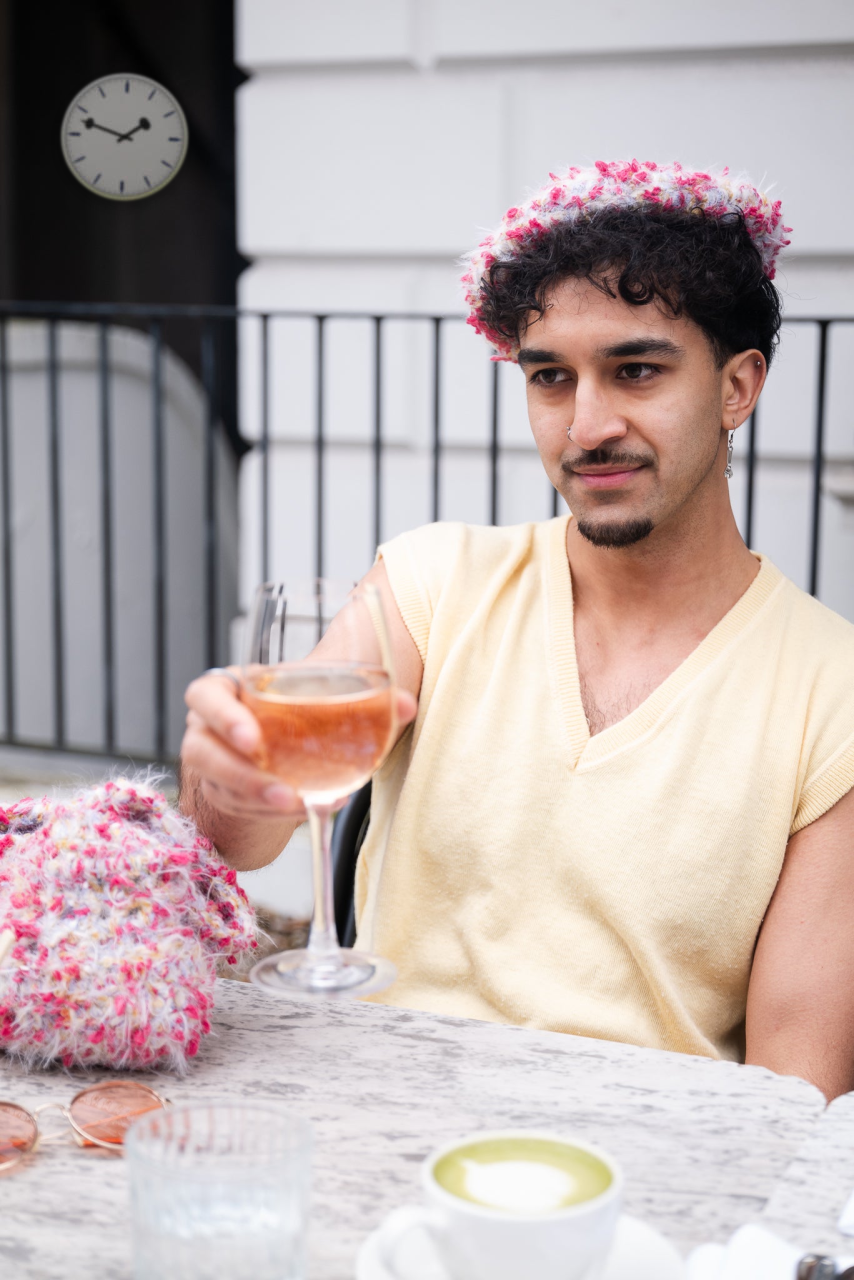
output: h=1 m=48
